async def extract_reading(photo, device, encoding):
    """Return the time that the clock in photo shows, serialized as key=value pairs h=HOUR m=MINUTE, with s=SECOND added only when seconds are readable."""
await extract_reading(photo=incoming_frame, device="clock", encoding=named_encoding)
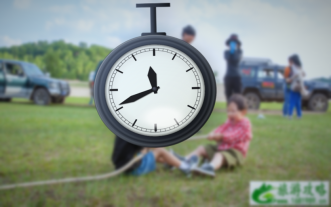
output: h=11 m=41
